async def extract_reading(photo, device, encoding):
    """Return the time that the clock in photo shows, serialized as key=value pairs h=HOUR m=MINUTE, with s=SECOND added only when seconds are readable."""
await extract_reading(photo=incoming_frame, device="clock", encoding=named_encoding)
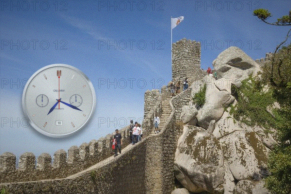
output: h=7 m=19
